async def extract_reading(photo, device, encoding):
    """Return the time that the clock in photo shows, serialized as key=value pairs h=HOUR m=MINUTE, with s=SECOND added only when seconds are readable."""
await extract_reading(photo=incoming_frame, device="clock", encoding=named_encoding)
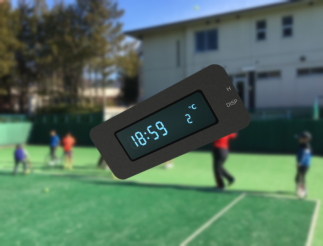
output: h=18 m=59
